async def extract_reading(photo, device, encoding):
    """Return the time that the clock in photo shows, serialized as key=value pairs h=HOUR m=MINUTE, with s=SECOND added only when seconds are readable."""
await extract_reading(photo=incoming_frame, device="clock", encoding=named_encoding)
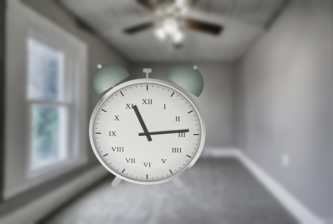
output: h=11 m=14
